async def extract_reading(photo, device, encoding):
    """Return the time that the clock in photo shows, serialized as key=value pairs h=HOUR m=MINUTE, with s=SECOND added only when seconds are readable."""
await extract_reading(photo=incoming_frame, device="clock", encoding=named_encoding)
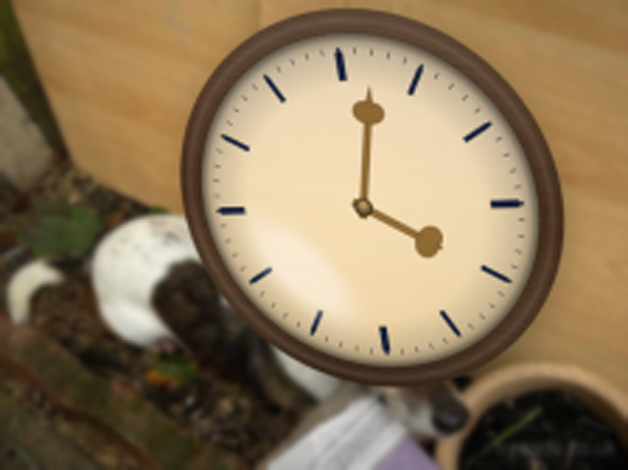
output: h=4 m=2
